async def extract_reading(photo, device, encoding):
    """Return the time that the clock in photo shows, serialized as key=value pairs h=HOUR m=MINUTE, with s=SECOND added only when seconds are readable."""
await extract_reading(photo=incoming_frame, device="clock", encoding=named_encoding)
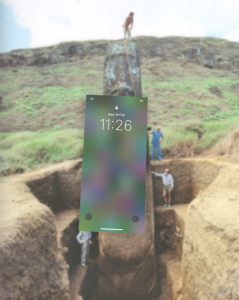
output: h=11 m=26
